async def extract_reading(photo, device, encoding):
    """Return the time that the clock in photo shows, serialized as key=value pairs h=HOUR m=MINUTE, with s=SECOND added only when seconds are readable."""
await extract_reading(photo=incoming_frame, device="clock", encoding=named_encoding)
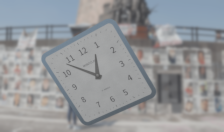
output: h=12 m=53
